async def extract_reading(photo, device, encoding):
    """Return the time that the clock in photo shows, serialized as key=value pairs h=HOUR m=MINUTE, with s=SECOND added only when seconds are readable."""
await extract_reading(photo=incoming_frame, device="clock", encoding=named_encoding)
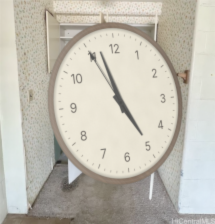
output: h=4 m=56 s=55
